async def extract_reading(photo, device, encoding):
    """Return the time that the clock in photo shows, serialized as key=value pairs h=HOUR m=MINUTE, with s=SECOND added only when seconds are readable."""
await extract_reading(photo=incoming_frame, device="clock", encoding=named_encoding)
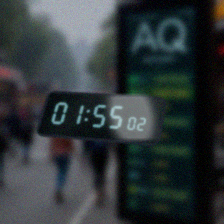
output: h=1 m=55 s=2
